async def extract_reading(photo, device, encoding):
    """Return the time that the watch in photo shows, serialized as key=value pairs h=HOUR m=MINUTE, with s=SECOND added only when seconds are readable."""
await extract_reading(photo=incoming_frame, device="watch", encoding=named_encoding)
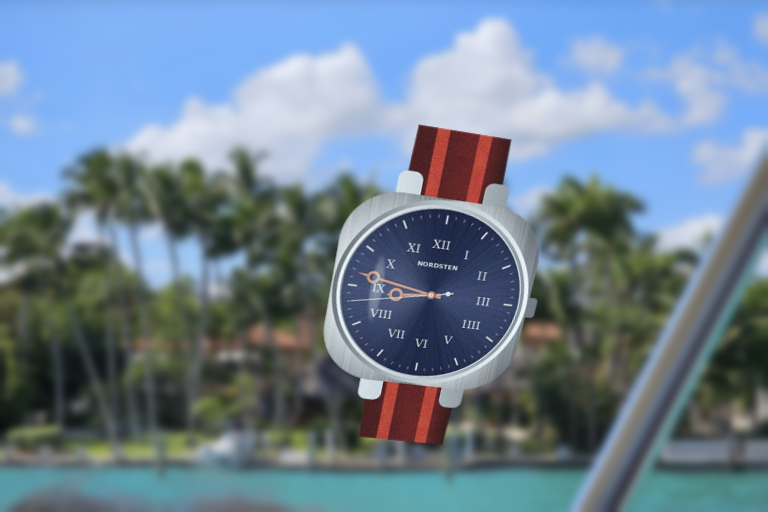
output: h=8 m=46 s=43
